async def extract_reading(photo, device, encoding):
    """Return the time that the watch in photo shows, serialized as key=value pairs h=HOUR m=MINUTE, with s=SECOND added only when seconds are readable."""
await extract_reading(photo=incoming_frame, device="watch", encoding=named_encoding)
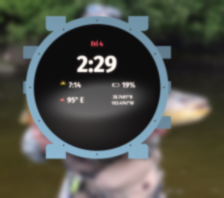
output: h=2 m=29
